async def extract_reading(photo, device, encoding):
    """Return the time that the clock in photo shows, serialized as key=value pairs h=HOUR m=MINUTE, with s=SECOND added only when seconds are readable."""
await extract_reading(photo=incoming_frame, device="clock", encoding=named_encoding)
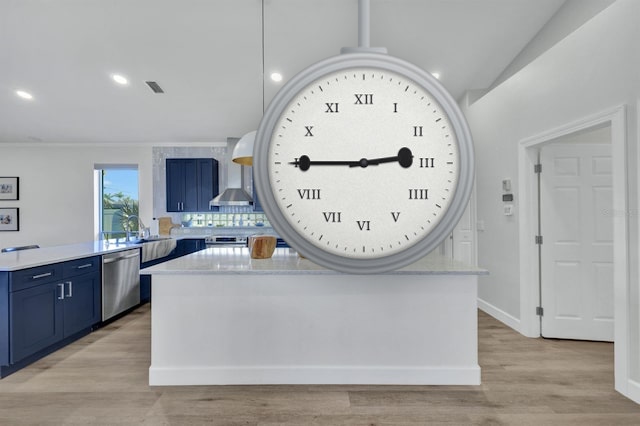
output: h=2 m=45
